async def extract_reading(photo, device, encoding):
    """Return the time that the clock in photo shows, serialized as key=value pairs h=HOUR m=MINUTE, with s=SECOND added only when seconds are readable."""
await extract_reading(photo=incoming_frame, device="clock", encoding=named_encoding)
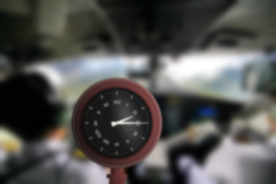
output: h=2 m=15
